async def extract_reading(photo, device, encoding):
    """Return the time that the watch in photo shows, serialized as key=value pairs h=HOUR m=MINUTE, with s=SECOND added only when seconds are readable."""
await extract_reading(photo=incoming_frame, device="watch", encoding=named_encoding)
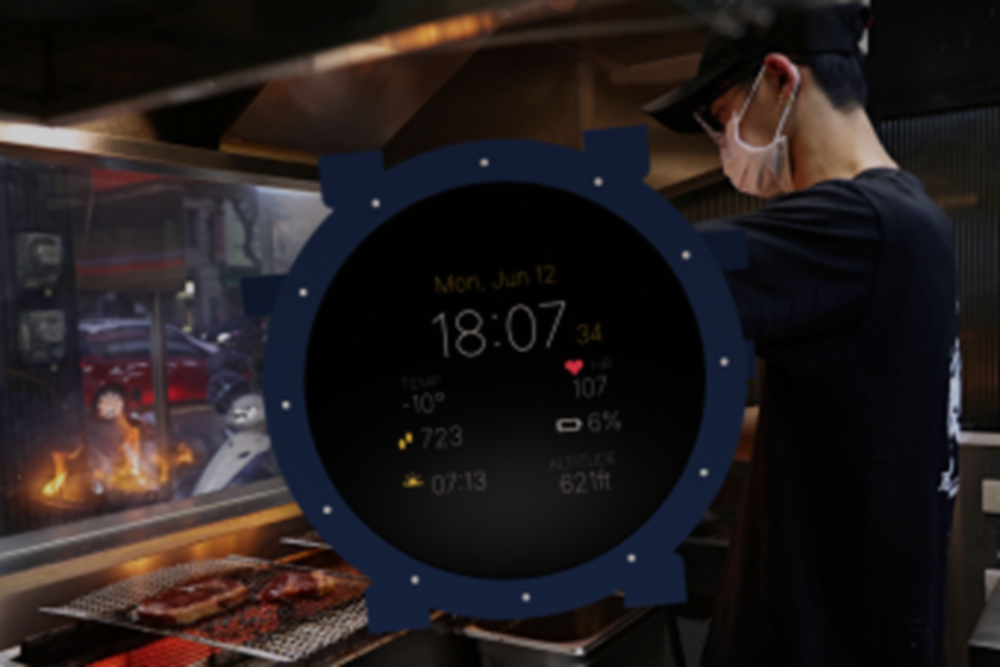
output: h=18 m=7
